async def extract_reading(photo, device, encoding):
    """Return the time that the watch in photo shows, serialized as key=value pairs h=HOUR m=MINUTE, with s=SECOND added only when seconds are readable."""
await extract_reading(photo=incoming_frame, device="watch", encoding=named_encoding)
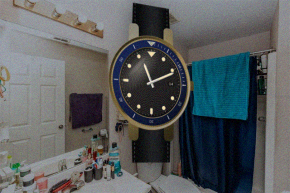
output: h=11 m=11
